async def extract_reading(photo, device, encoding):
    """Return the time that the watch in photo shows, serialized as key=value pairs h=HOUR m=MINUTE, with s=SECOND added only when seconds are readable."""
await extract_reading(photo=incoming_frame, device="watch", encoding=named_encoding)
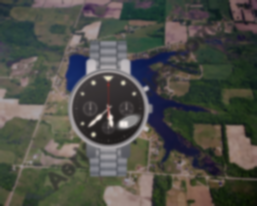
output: h=5 m=38
